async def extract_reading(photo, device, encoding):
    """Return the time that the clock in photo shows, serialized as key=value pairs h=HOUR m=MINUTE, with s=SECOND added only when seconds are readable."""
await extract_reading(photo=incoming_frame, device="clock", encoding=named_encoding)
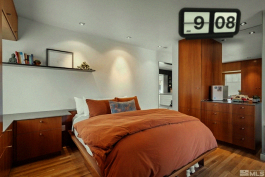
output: h=9 m=8
